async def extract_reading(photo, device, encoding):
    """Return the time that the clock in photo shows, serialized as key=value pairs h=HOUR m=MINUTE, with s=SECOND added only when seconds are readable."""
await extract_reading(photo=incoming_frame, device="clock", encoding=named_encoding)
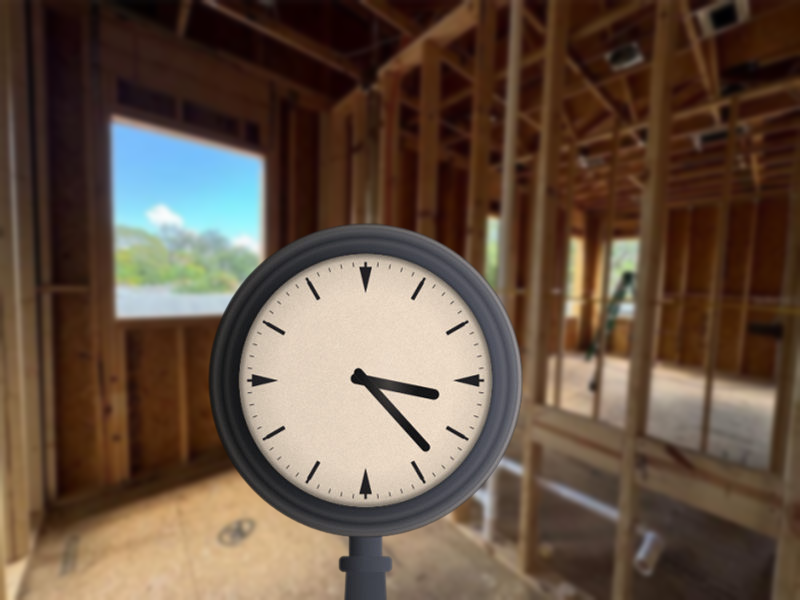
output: h=3 m=23
